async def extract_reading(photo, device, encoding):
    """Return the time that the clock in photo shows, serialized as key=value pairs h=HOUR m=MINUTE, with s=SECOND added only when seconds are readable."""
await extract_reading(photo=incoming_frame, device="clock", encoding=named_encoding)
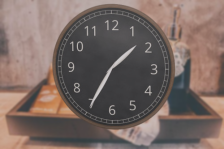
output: h=1 m=35
